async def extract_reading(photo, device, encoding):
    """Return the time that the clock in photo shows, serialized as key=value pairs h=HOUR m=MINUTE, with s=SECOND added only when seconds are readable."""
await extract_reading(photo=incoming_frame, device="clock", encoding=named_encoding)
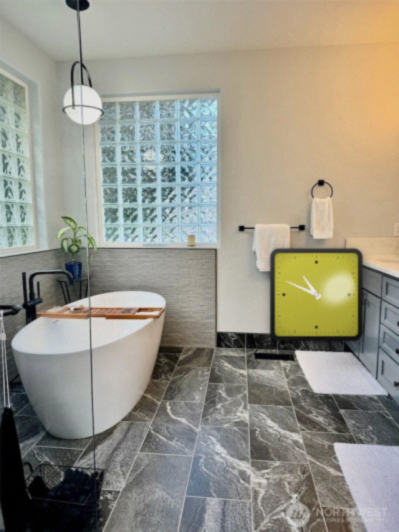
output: h=10 m=49
